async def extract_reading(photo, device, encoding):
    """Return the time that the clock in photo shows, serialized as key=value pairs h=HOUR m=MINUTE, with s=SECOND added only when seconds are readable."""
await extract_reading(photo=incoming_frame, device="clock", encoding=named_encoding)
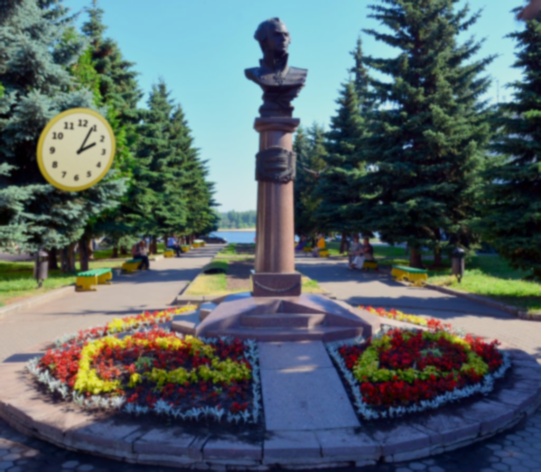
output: h=2 m=4
